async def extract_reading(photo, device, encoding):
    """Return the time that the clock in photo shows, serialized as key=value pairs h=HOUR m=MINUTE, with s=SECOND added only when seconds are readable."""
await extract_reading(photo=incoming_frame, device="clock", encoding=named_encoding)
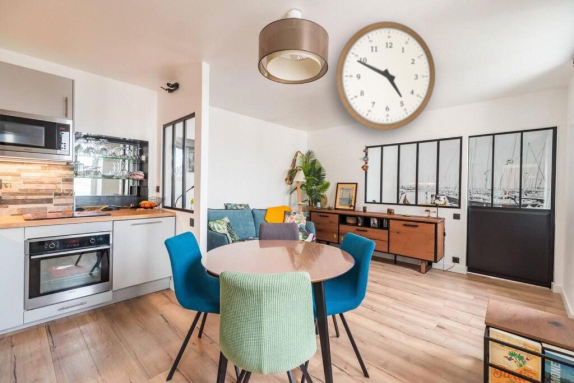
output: h=4 m=49
